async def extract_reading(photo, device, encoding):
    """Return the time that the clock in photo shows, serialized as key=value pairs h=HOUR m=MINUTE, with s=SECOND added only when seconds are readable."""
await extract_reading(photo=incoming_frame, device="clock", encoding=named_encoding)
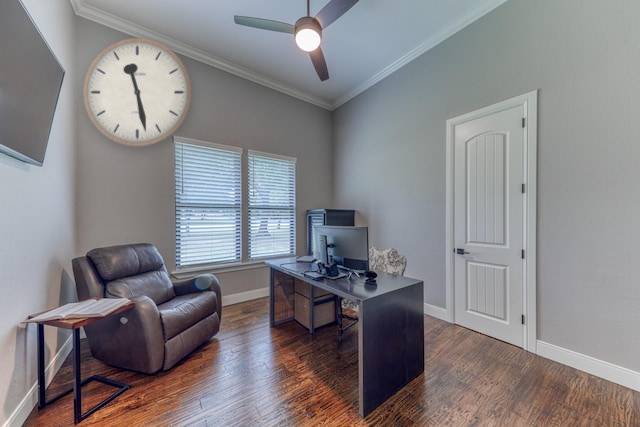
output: h=11 m=28
